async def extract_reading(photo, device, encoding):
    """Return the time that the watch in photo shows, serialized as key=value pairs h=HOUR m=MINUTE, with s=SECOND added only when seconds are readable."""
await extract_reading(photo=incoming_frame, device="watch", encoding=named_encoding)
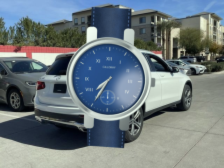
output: h=7 m=35
